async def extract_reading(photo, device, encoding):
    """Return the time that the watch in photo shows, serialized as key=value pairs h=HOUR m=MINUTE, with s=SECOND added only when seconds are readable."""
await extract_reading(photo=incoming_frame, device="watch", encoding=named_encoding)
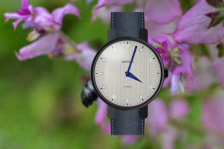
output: h=4 m=3
